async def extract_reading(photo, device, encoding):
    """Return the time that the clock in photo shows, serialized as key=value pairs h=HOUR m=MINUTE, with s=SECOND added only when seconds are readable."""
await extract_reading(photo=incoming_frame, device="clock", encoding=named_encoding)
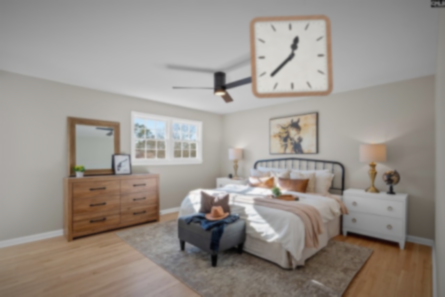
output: h=12 m=38
